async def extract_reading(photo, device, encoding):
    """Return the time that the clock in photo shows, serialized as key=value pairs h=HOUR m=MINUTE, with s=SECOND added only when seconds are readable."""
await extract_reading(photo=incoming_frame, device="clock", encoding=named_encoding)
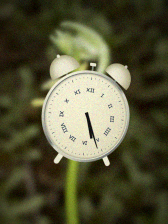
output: h=5 m=26
